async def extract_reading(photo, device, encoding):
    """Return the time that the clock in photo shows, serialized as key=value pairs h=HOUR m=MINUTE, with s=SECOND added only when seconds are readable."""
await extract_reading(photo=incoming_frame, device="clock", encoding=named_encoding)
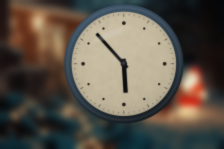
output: h=5 m=53
